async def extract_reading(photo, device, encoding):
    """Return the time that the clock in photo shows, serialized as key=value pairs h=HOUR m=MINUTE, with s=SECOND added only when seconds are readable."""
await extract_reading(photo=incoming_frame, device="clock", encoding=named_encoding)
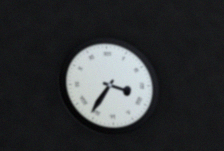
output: h=3 m=36
